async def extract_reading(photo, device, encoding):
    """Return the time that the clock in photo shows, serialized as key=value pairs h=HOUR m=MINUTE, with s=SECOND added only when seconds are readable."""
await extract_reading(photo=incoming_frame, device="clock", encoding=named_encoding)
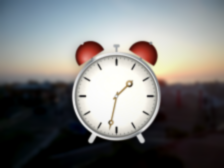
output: h=1 m=32
